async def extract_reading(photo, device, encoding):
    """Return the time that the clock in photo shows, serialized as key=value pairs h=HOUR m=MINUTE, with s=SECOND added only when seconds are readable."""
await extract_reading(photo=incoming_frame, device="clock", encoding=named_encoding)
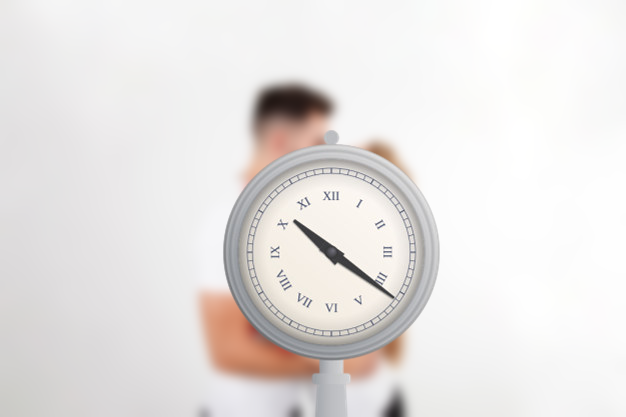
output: h=10 m=21
